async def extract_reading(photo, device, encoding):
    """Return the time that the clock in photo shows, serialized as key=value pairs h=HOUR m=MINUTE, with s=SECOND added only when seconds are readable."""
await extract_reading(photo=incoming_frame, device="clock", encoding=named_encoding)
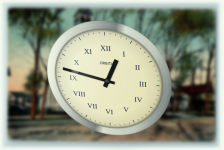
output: h=12 m=47
